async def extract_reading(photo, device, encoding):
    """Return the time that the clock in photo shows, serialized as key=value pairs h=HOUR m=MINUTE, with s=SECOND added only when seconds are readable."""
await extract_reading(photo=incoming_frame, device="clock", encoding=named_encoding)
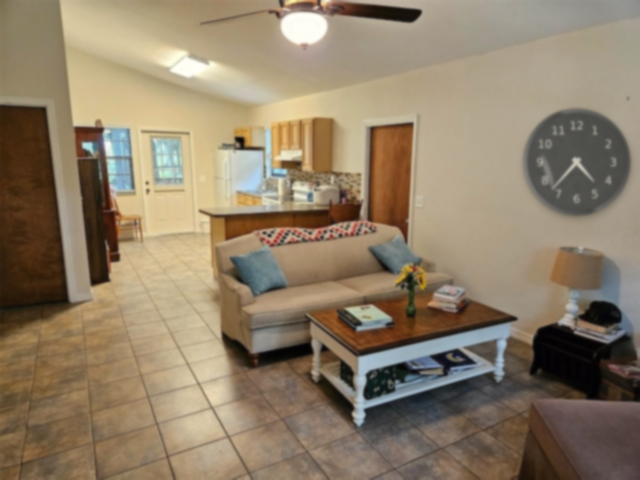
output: h=4 m=37
